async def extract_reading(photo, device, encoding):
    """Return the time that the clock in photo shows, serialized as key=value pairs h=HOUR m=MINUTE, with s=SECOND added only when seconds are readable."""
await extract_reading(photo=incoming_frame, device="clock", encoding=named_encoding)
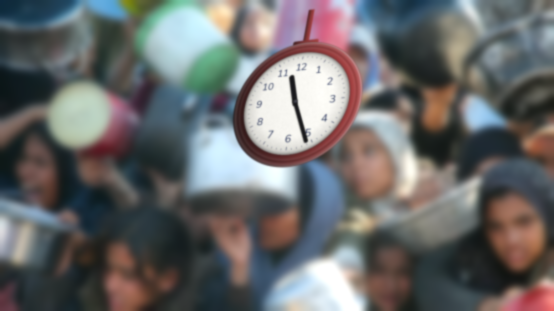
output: h=11 m=26
